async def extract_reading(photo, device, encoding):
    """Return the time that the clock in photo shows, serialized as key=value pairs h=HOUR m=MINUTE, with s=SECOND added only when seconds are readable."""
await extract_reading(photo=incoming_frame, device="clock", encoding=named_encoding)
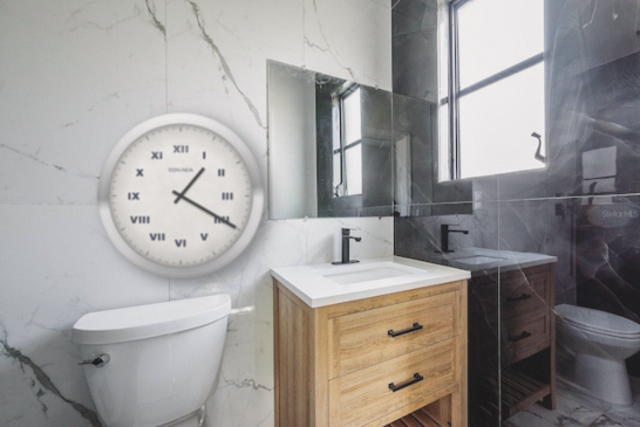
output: h=1 m=20
